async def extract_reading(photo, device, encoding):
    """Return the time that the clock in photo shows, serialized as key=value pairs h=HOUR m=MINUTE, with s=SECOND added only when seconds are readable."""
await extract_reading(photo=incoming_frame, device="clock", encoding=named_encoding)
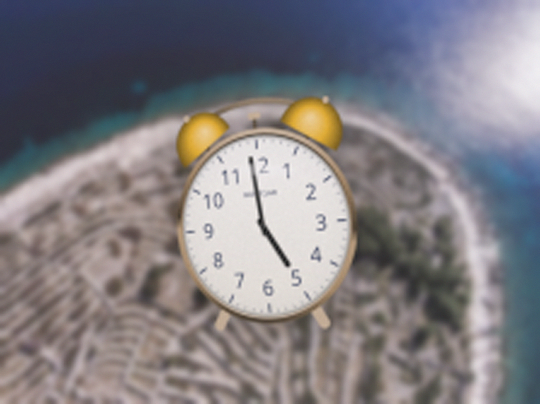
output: h=4 m=59
